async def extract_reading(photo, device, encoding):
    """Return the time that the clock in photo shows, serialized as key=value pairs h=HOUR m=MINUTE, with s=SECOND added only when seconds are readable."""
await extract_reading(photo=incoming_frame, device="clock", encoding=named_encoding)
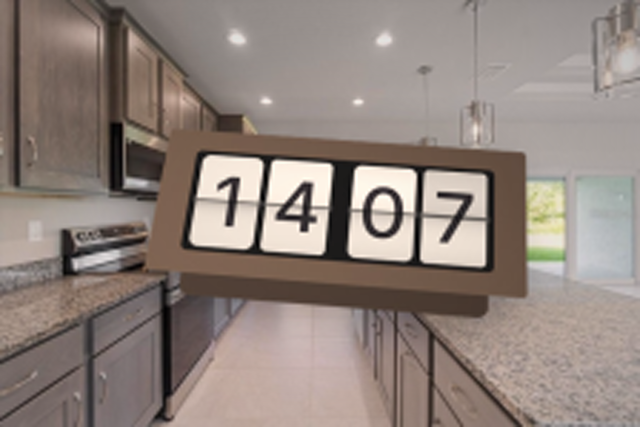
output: h=14 m=7
